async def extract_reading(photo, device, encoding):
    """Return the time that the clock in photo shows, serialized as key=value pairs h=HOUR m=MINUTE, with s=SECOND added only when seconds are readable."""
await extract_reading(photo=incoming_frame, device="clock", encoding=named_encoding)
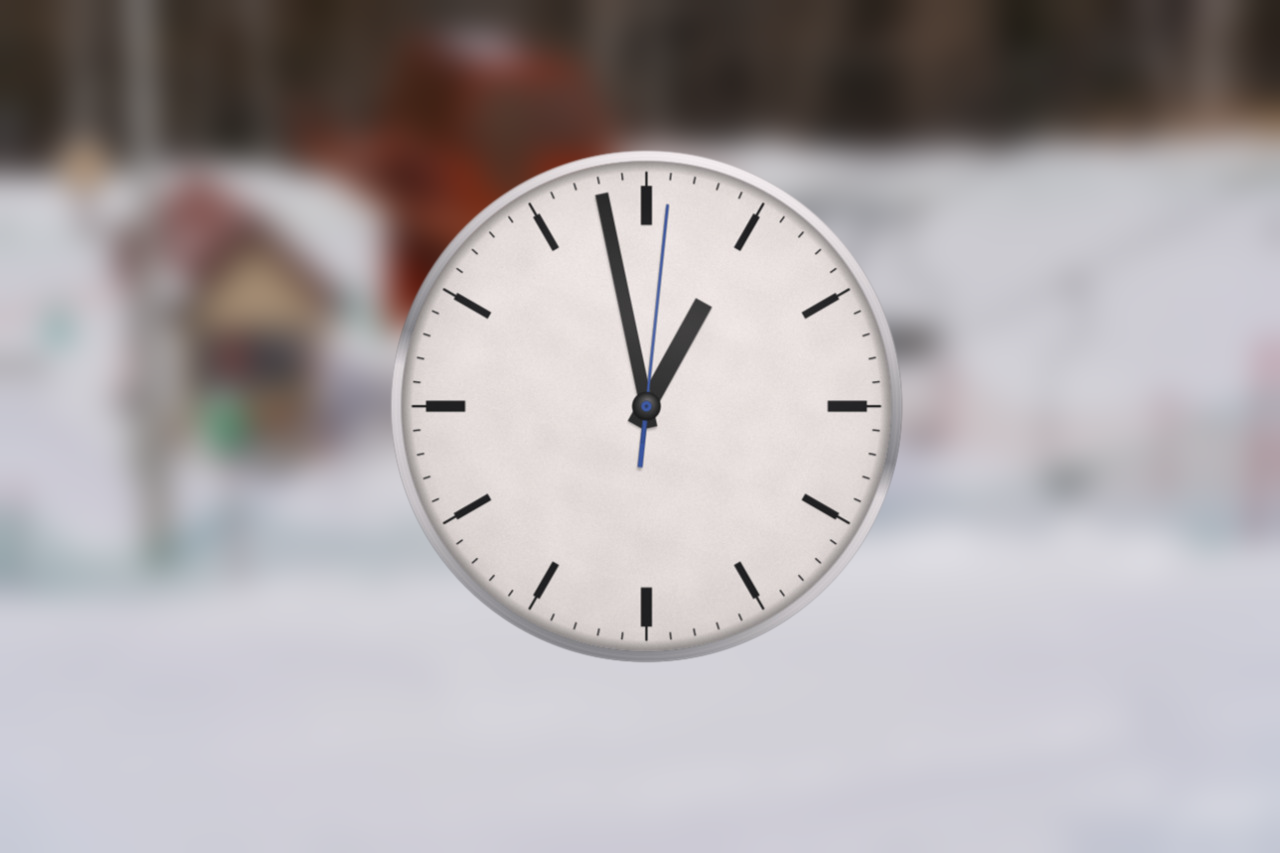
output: h=12 m=58 s=1
